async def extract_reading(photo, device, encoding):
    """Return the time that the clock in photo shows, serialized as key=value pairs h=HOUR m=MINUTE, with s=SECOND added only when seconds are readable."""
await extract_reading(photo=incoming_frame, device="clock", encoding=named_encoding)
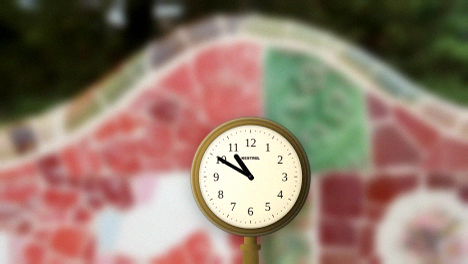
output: h=10 m=50
